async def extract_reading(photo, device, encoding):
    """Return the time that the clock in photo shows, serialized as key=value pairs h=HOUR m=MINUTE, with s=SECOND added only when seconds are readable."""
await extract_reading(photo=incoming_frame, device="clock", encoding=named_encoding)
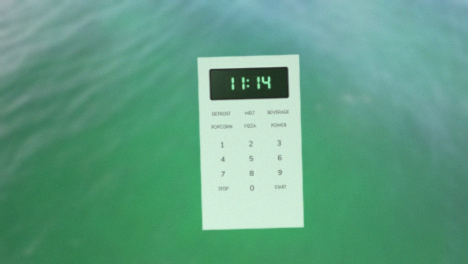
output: h=11 m=14
